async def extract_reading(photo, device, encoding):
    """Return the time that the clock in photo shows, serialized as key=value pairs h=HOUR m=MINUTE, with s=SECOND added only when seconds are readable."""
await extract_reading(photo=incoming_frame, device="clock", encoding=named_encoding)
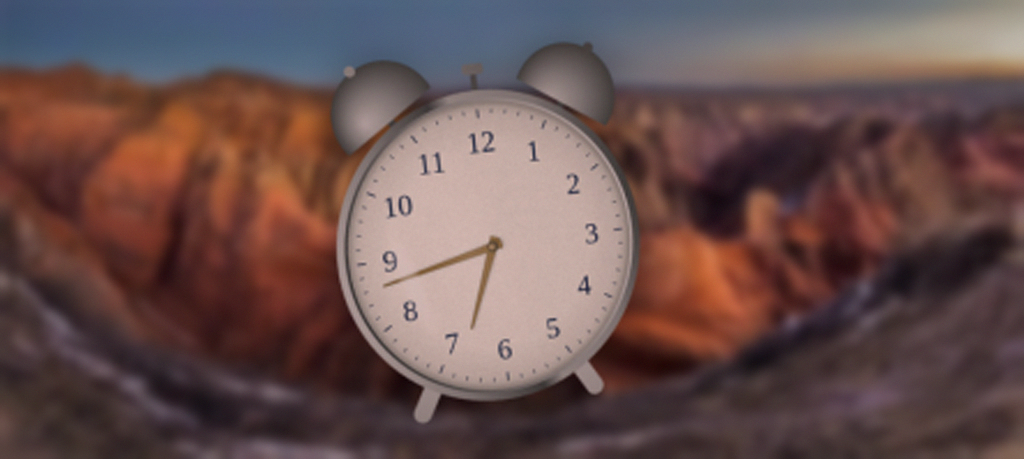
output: h=6 m=43
